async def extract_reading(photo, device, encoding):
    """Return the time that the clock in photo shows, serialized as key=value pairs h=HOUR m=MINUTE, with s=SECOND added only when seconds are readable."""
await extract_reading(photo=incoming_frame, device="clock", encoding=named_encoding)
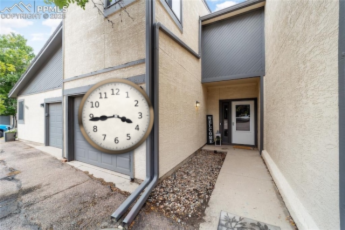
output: h=3 m=44
